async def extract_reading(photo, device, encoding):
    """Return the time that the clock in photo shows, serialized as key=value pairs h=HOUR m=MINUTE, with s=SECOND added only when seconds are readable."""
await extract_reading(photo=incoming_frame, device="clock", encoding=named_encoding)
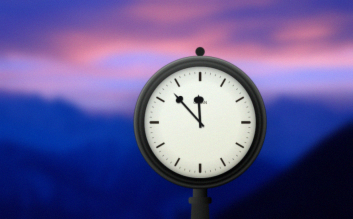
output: h=11 m=53
